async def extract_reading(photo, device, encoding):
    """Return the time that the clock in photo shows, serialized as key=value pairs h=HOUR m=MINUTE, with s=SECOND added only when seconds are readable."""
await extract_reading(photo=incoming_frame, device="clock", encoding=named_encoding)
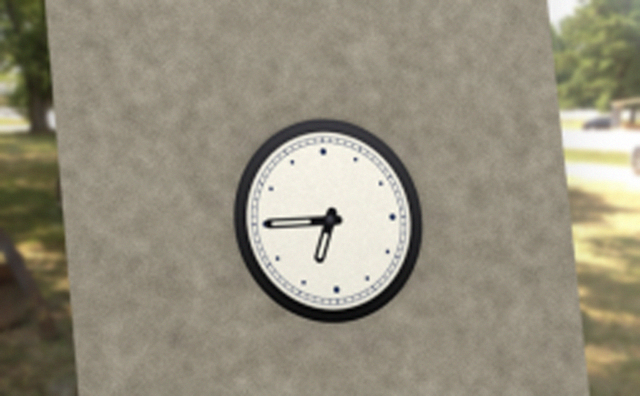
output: h=6 m=45
